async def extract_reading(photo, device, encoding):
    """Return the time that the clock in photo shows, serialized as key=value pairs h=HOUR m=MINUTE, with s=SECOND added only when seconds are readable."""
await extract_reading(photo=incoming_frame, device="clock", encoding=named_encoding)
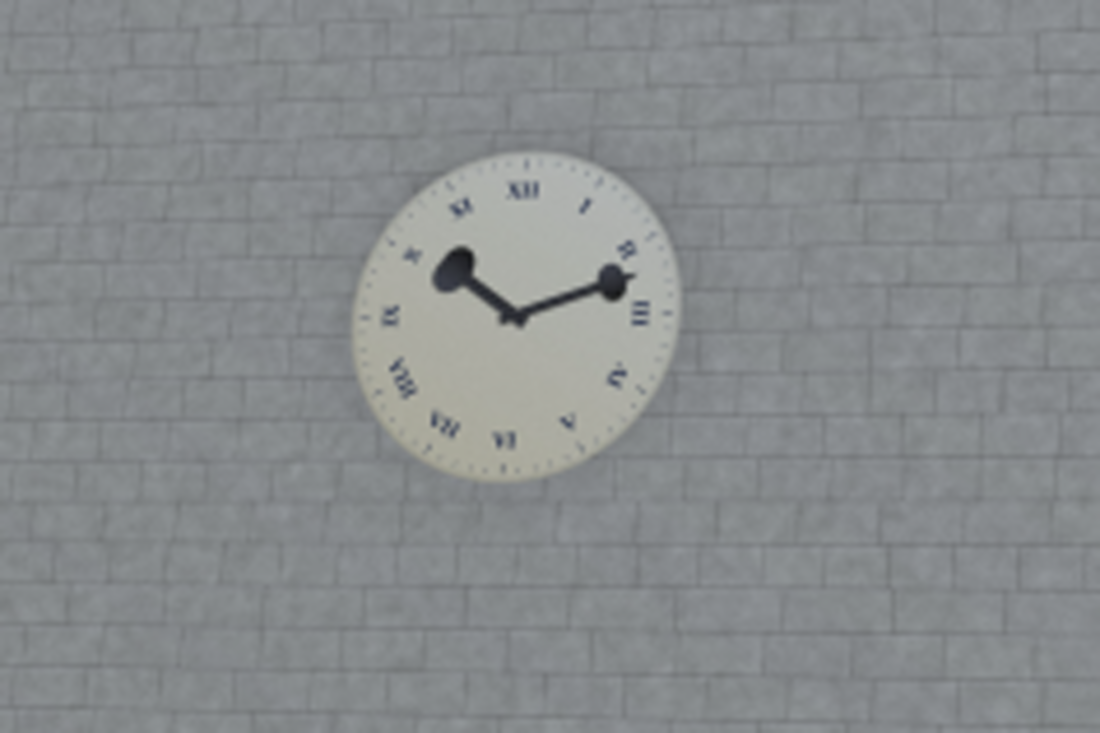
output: h=10 m=12
